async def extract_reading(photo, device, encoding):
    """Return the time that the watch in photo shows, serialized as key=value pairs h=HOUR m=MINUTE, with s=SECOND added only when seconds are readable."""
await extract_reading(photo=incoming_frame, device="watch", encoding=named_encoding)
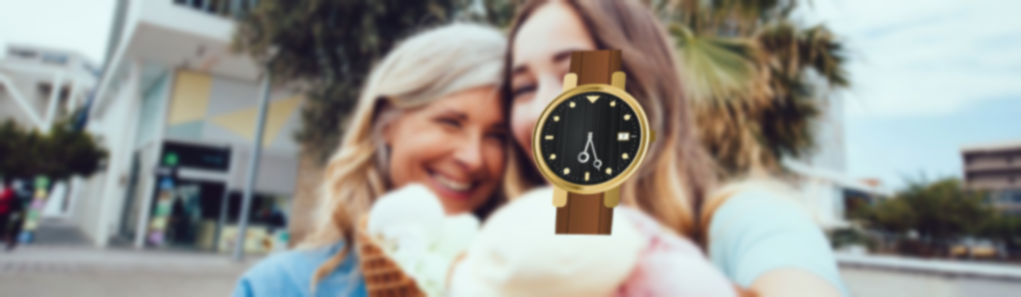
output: h=6 m=27
